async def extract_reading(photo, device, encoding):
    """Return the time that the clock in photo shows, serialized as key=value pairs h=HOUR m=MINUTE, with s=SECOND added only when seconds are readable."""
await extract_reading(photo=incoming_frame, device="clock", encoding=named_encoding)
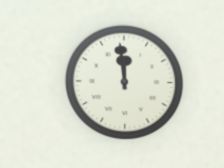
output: h=11 m=59
